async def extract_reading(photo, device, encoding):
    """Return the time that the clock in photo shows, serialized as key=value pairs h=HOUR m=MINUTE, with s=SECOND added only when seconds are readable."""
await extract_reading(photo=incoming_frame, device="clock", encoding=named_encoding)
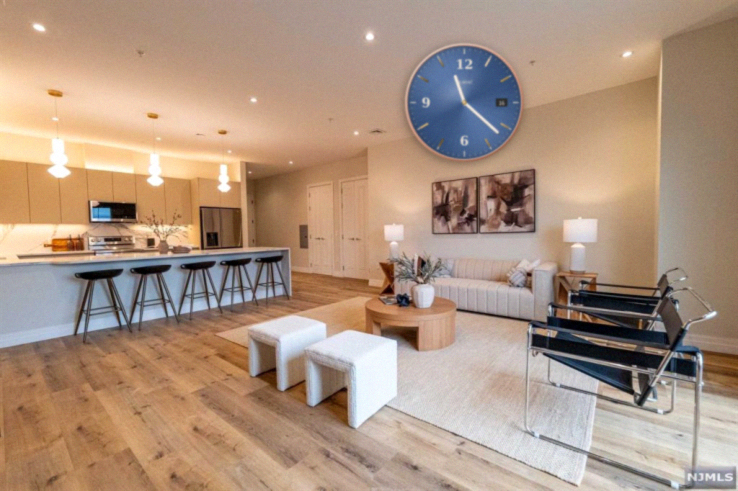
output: h=11 m=22
